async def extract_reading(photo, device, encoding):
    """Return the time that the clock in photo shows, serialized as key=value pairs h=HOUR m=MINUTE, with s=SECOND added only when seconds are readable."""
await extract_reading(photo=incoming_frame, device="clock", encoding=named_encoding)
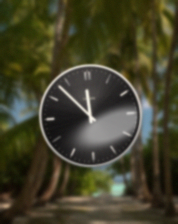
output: h=11 m=53
